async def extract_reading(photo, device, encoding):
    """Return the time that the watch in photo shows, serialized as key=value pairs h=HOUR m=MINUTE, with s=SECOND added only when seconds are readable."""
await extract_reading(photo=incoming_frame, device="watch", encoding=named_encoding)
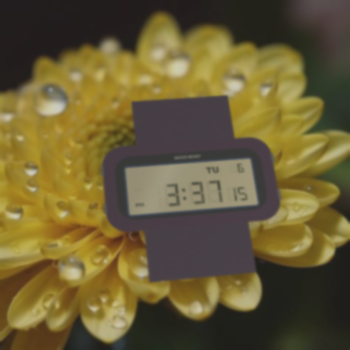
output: h=3 m=37 s=15
